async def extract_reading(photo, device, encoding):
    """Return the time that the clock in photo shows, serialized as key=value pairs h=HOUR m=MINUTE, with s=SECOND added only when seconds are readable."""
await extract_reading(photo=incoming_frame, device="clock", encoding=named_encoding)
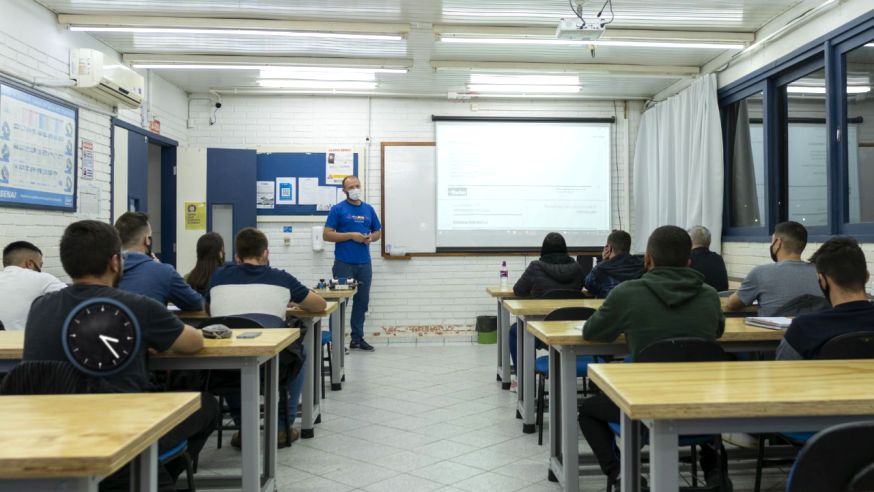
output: h=3 m=23
